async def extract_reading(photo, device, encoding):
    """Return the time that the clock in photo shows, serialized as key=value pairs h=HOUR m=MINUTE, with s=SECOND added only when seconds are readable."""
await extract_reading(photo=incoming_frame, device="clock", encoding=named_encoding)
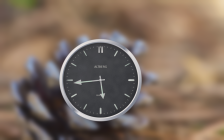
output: h=5 m=44
